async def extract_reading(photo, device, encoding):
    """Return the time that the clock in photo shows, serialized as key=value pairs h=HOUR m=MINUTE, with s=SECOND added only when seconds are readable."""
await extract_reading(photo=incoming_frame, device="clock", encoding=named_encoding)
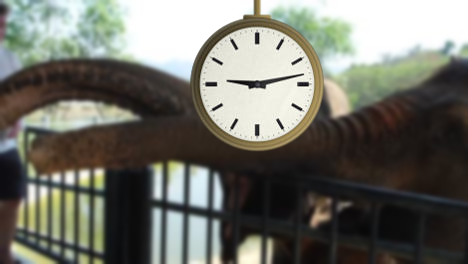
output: h=9 m=13
